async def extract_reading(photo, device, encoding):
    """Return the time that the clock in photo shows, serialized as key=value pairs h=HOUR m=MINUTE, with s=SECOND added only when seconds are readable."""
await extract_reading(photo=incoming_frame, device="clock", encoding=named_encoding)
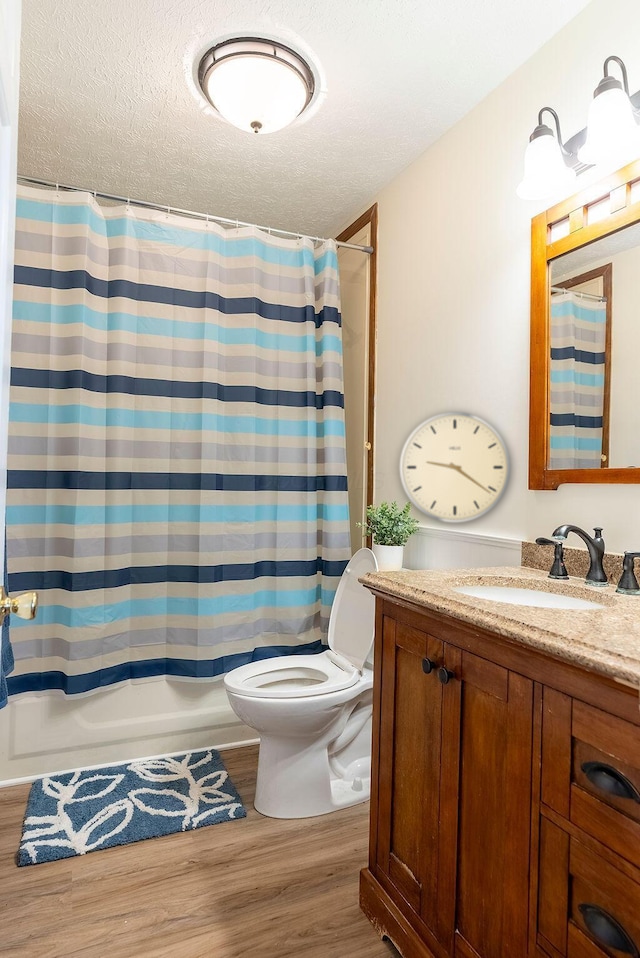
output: h=9 m=21
